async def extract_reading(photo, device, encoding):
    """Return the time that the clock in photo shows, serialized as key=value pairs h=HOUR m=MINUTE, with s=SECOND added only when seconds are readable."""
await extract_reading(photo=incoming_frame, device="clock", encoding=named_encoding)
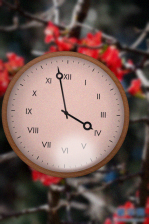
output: h=3 m=58
